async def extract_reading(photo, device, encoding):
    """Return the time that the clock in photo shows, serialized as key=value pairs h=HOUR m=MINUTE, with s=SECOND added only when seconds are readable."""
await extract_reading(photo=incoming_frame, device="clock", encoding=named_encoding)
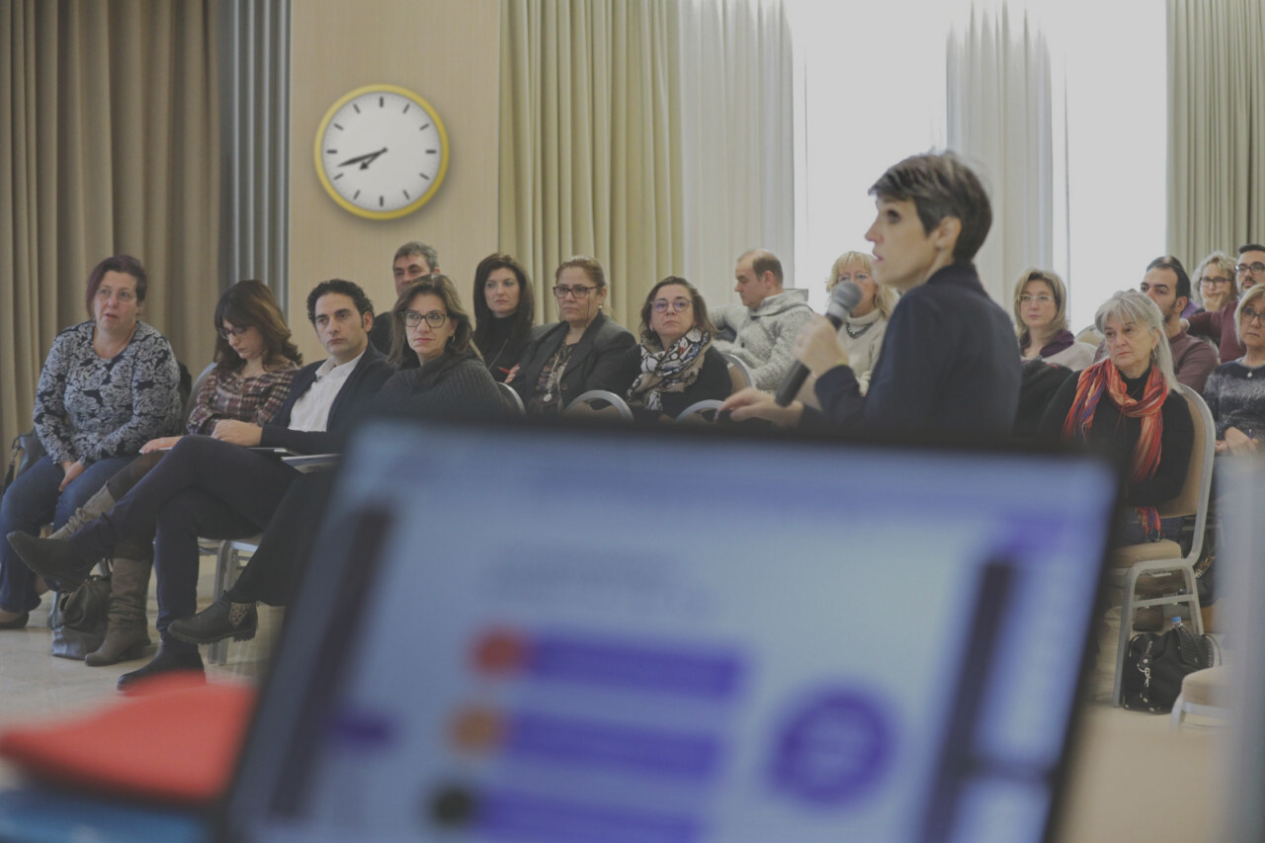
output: h=7 m=42
